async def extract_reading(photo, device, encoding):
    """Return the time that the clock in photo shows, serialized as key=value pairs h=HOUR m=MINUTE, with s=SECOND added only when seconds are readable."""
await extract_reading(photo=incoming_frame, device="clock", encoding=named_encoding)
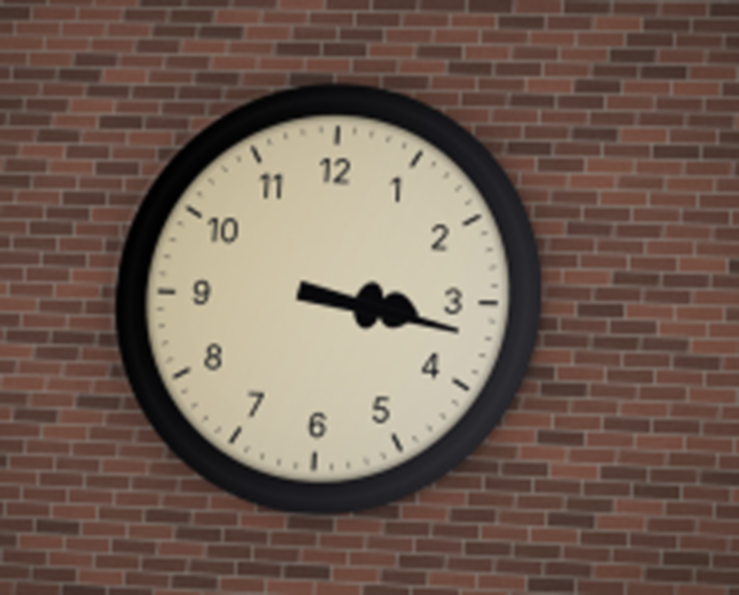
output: h=3 m=17
